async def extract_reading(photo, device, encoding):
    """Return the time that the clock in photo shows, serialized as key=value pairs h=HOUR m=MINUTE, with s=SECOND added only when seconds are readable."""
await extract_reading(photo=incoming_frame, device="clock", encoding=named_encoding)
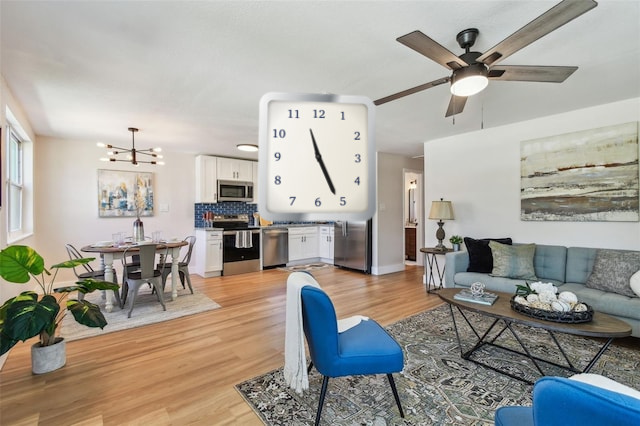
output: h=11 m=26
